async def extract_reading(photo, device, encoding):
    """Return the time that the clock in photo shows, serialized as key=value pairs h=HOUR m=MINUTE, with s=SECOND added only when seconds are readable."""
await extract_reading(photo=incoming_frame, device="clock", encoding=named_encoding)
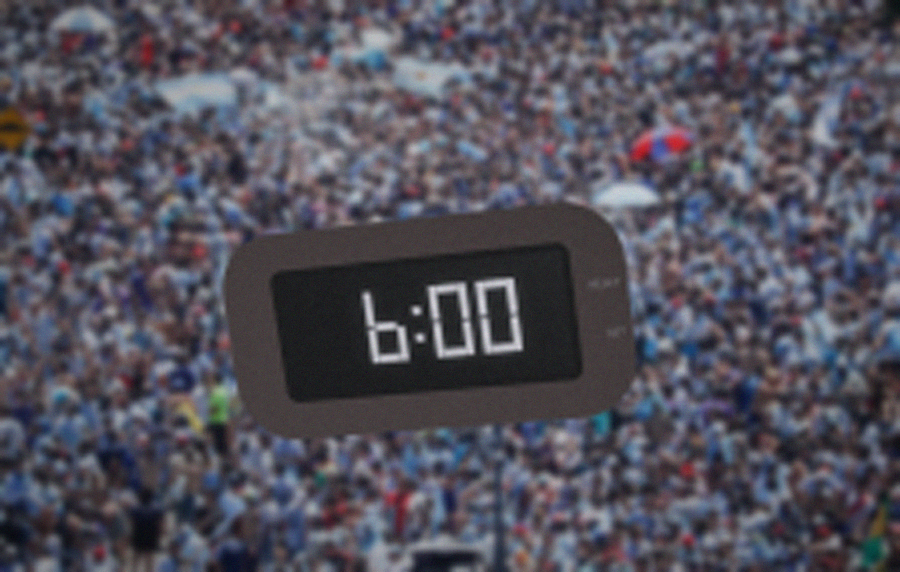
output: h=6 m=0
